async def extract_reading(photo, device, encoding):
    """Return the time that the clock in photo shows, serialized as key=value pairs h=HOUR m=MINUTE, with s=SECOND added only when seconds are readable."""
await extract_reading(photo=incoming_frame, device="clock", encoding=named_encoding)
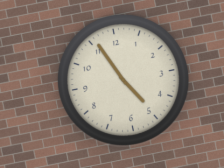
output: h=4 m=56
